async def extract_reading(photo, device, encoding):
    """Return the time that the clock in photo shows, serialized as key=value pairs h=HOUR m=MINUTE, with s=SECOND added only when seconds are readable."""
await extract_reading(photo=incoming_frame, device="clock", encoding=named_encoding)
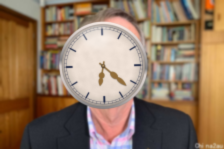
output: h=6 m=22
